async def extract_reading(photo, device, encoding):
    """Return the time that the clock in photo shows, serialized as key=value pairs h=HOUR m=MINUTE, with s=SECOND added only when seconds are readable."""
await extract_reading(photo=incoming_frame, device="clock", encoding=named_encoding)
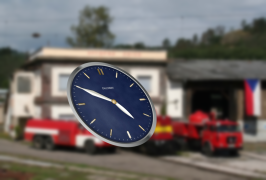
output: h=4 m=50
